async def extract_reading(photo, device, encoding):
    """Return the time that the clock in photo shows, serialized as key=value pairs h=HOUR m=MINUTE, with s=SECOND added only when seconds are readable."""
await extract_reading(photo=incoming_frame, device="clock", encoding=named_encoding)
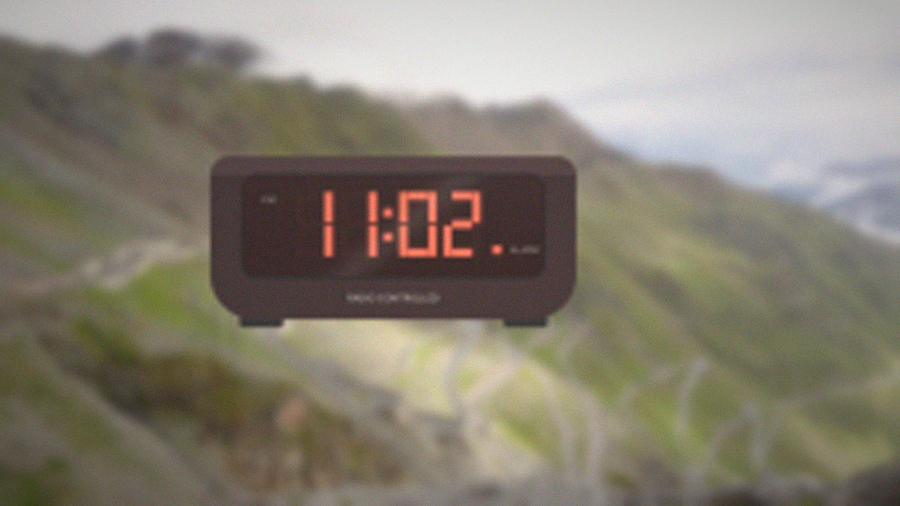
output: h=11 m=2
